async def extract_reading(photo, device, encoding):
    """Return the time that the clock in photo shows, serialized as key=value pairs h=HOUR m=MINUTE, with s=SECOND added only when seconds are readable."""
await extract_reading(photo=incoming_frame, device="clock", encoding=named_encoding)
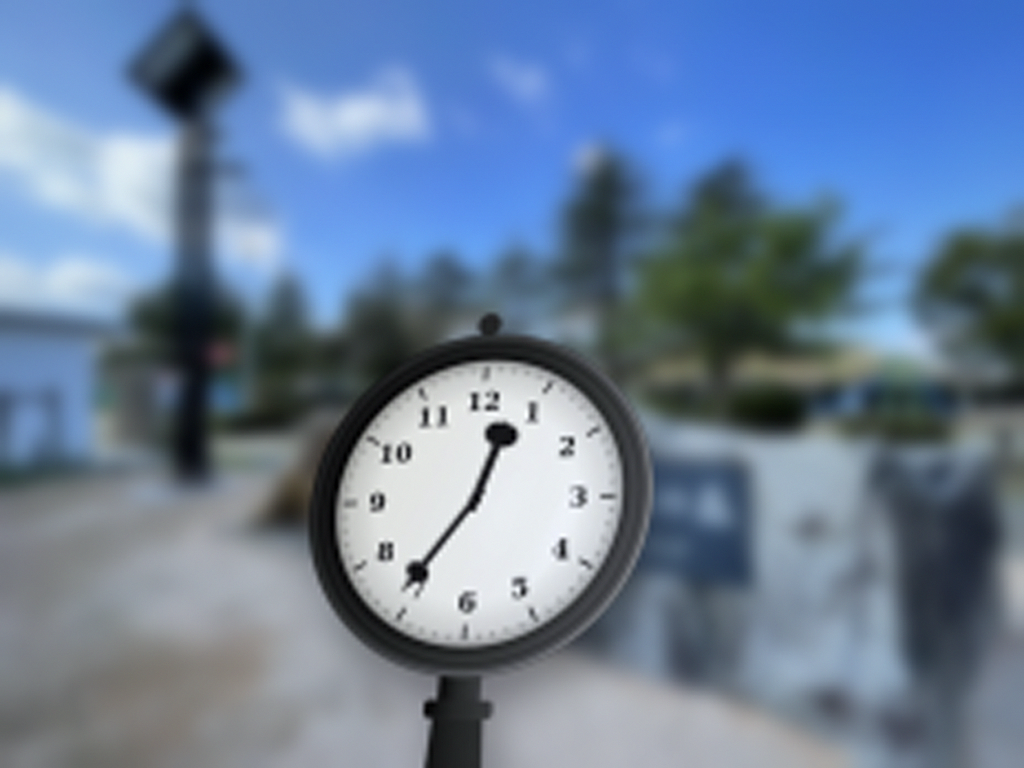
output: h=12 m=36
